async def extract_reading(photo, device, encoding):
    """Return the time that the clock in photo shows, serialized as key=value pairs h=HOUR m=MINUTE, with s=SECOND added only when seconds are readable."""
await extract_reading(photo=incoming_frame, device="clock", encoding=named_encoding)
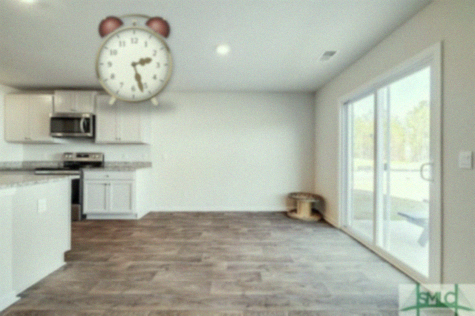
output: h=2 m=27
